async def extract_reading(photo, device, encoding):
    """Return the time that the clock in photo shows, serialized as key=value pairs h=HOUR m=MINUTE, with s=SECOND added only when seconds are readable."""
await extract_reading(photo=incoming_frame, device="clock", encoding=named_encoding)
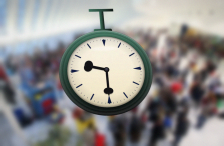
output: h=9 m=30
